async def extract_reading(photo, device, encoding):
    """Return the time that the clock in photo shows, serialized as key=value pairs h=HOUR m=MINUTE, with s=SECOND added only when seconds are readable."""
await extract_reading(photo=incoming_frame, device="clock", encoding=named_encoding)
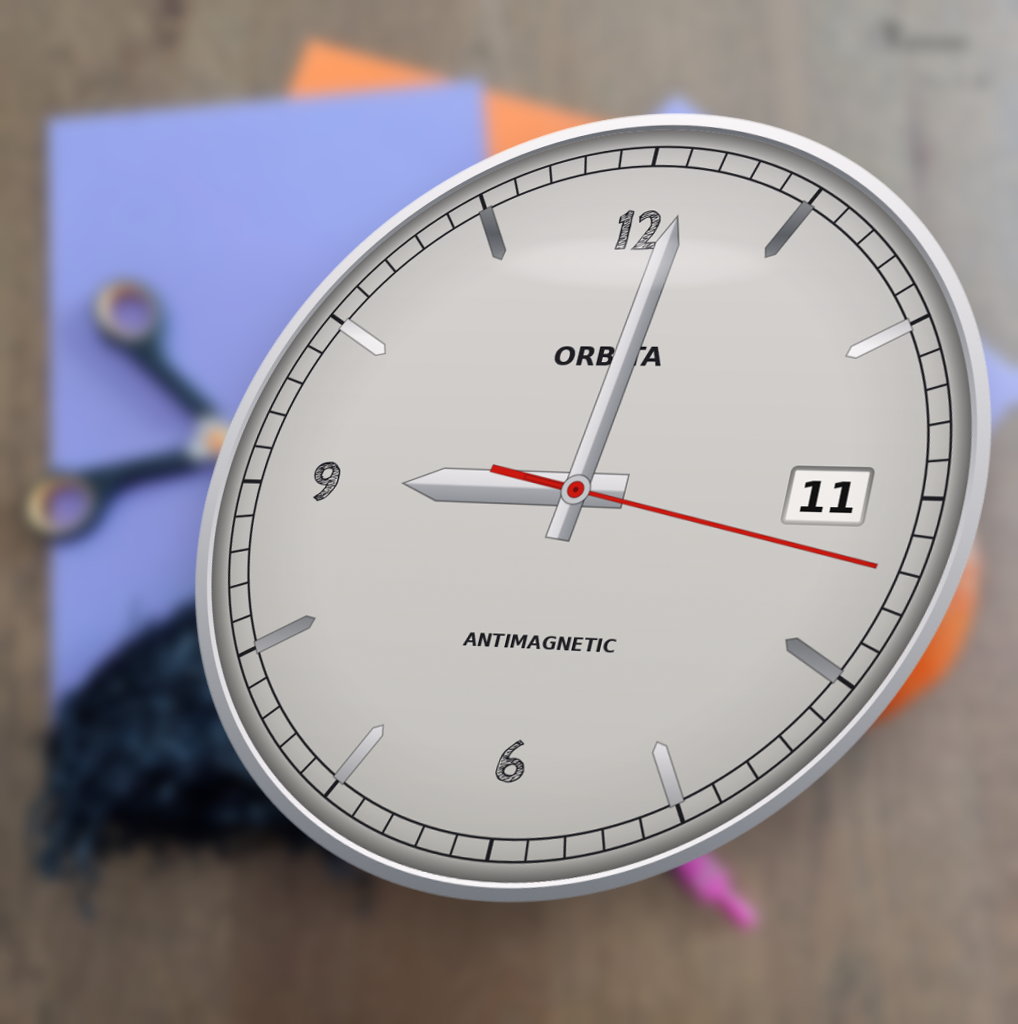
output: h=9 m=1 s=17
